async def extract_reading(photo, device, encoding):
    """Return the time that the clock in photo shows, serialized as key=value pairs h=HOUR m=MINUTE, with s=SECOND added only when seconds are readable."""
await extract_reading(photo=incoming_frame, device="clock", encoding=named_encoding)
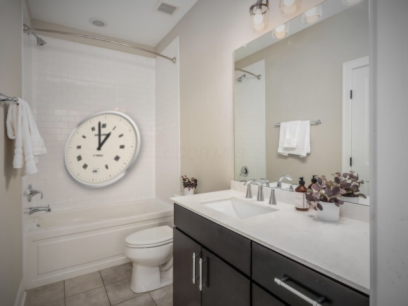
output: h=12 m=58
